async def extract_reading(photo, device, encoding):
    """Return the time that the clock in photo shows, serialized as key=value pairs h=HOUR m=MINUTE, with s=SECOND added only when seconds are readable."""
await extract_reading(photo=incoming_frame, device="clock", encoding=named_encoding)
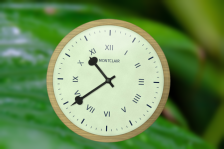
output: h=10 m=39
